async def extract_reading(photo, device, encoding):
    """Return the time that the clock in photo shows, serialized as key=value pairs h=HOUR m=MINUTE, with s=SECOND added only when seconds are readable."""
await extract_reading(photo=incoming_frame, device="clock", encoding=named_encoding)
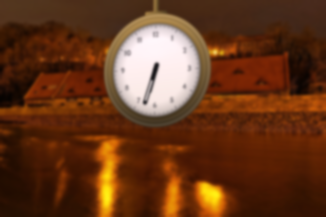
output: h=6 m=33
